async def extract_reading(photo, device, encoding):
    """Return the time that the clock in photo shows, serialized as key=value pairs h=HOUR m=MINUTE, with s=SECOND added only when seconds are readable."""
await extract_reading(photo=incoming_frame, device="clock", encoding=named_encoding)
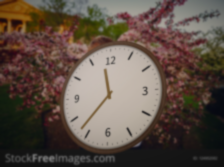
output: h=11 m=37
